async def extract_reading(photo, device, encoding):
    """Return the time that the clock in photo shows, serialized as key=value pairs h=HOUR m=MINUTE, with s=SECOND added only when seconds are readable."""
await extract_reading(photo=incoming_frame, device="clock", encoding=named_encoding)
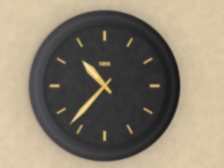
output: h=10 m=37
